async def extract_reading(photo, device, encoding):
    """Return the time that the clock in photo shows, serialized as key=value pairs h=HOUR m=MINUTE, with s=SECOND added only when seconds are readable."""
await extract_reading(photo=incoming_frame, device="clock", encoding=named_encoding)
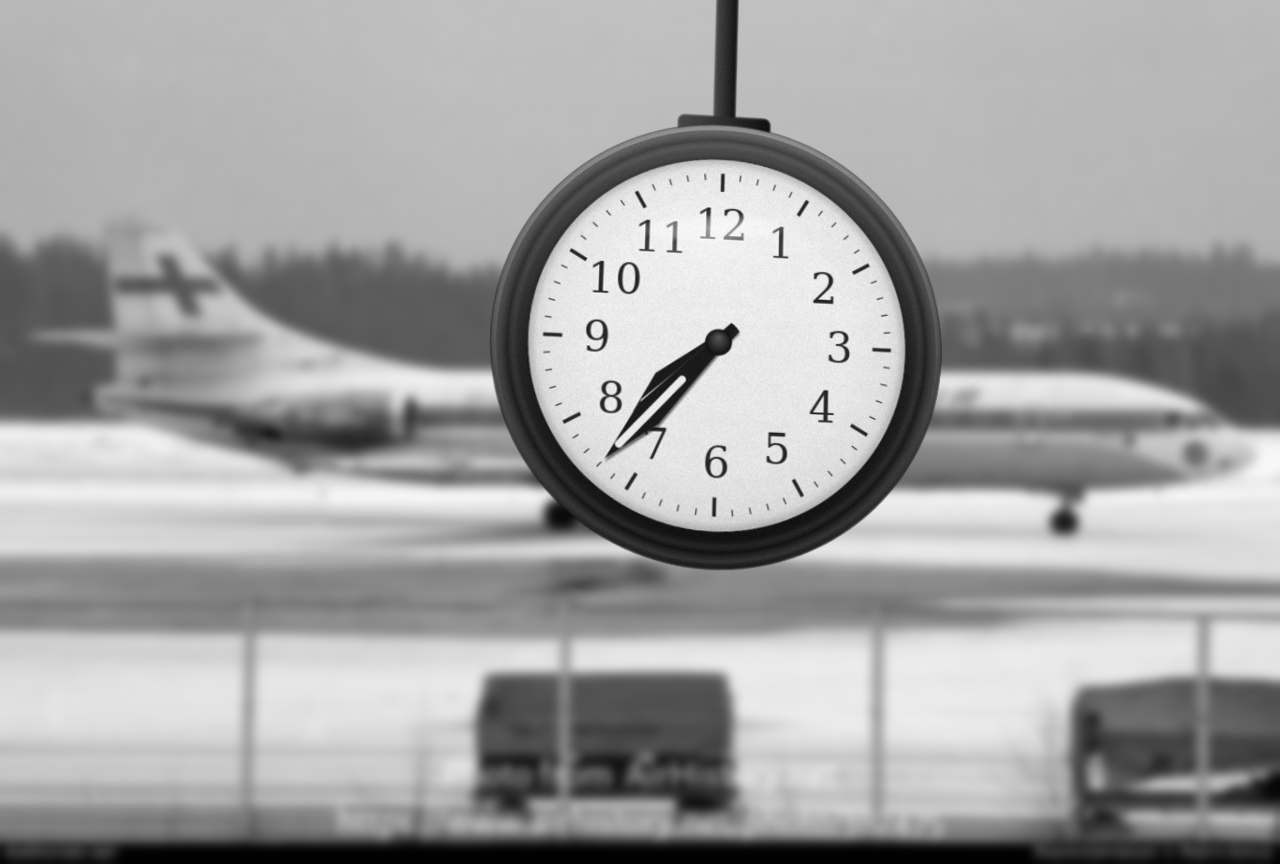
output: h=7 m=37
